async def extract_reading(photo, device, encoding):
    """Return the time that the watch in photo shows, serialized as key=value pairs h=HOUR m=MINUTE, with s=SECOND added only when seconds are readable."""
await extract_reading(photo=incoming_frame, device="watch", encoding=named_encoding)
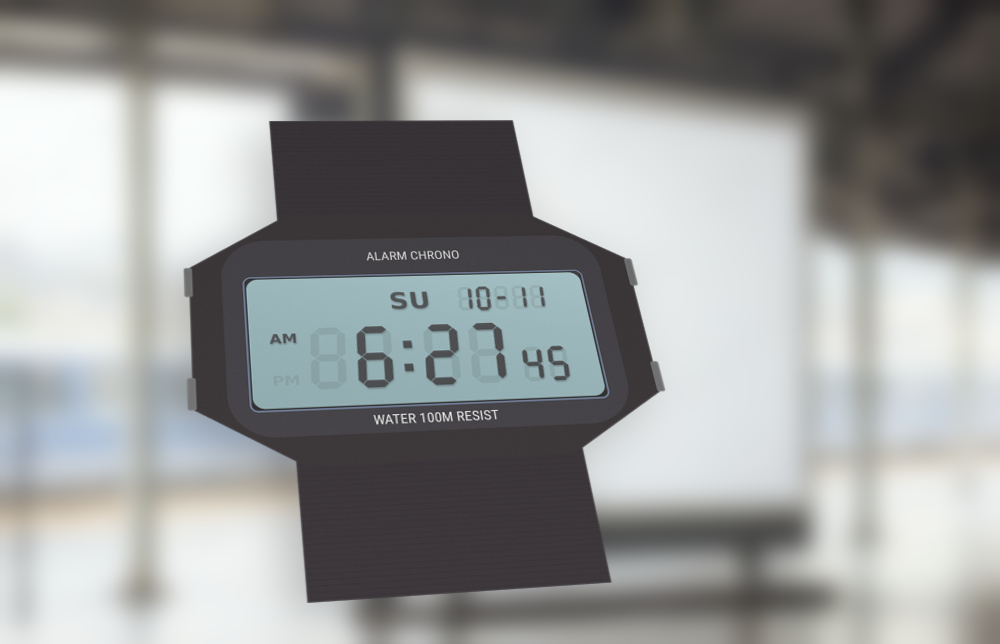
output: h=6 m=27 s=45
